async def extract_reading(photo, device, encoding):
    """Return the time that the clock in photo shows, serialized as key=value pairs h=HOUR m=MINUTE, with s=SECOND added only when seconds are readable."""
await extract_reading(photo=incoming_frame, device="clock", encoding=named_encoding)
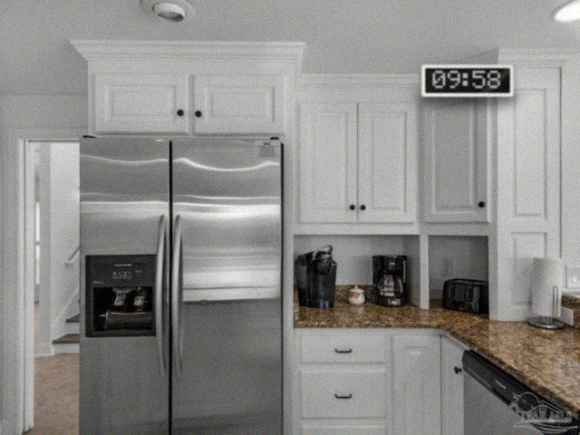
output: h=9 m=58
